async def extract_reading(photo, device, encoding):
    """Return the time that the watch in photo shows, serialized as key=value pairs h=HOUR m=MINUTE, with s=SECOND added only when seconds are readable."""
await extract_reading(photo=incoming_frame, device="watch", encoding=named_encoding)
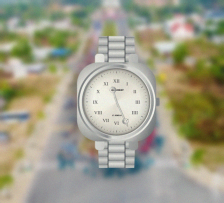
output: h=11 m=26
